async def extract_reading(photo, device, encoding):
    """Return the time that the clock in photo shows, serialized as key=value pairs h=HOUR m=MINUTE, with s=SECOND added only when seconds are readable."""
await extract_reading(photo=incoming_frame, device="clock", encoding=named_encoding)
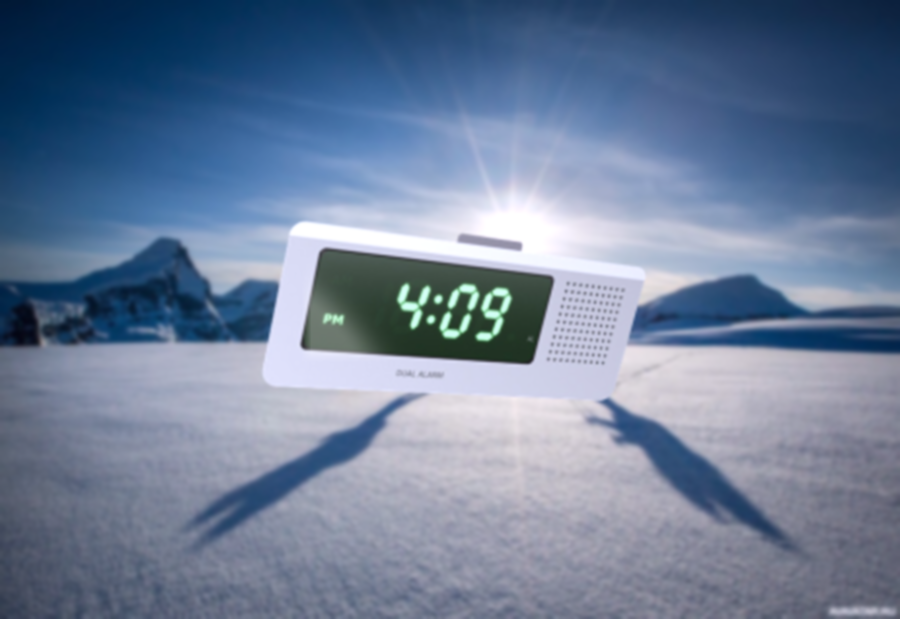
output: h=4 m=9
